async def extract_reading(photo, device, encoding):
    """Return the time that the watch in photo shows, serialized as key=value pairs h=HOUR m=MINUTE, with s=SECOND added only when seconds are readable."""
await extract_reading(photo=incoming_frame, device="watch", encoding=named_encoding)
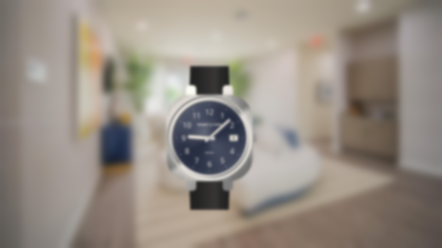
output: h=9 m=8
